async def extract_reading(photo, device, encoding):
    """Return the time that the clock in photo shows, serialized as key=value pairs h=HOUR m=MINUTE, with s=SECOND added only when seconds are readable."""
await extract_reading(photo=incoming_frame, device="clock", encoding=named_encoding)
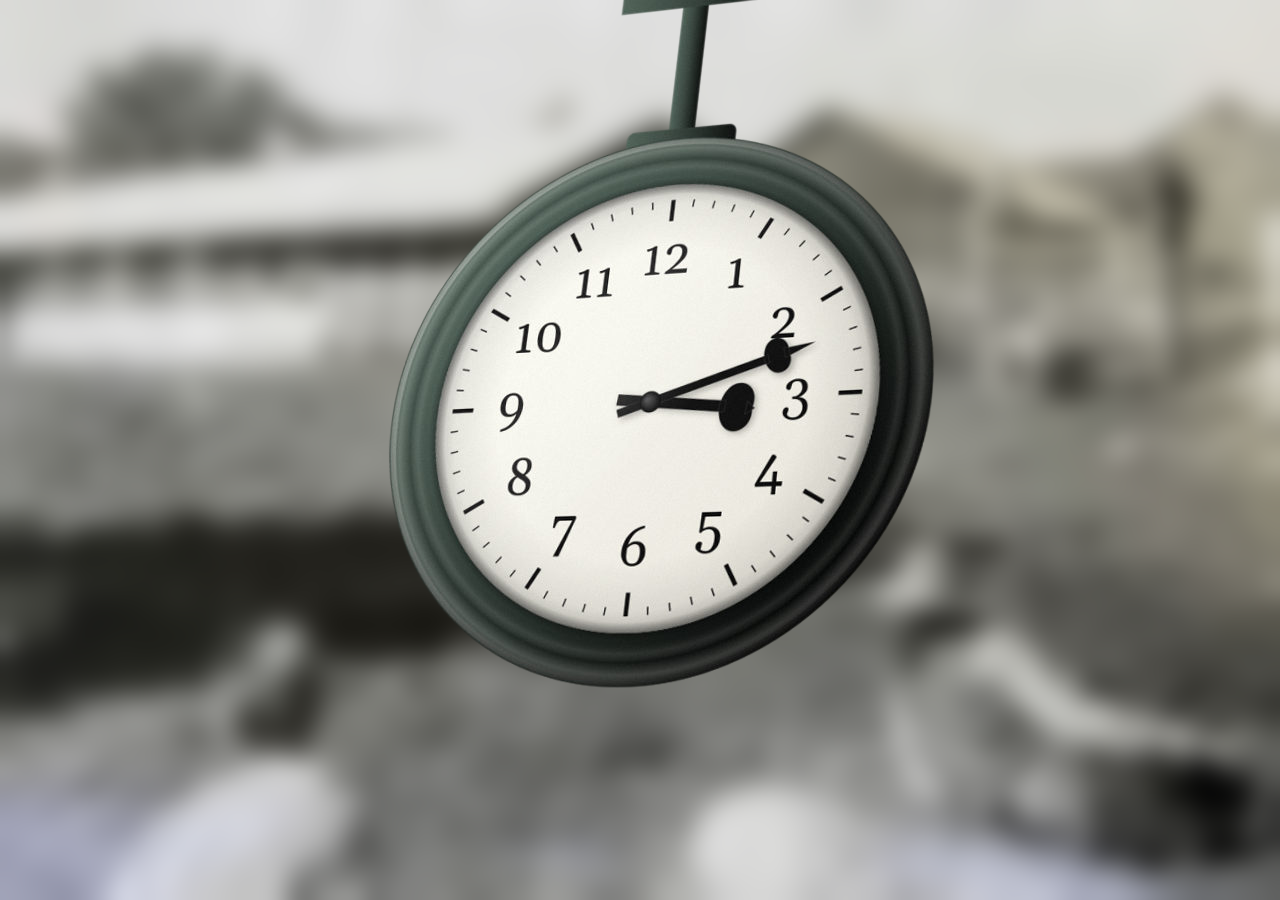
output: h=3 m=12
